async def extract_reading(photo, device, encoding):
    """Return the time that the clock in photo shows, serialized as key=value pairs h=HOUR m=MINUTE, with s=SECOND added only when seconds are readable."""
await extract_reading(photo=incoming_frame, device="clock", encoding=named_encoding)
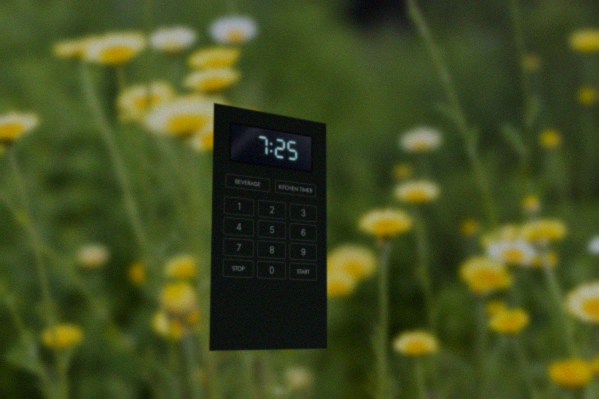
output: h=7 m=25
